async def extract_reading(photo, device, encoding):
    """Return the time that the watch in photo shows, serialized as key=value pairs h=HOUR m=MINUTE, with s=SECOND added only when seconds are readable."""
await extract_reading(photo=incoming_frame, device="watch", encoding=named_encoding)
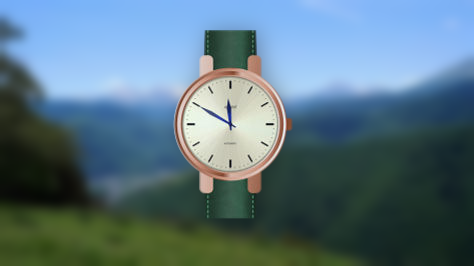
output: h=11 m=50
